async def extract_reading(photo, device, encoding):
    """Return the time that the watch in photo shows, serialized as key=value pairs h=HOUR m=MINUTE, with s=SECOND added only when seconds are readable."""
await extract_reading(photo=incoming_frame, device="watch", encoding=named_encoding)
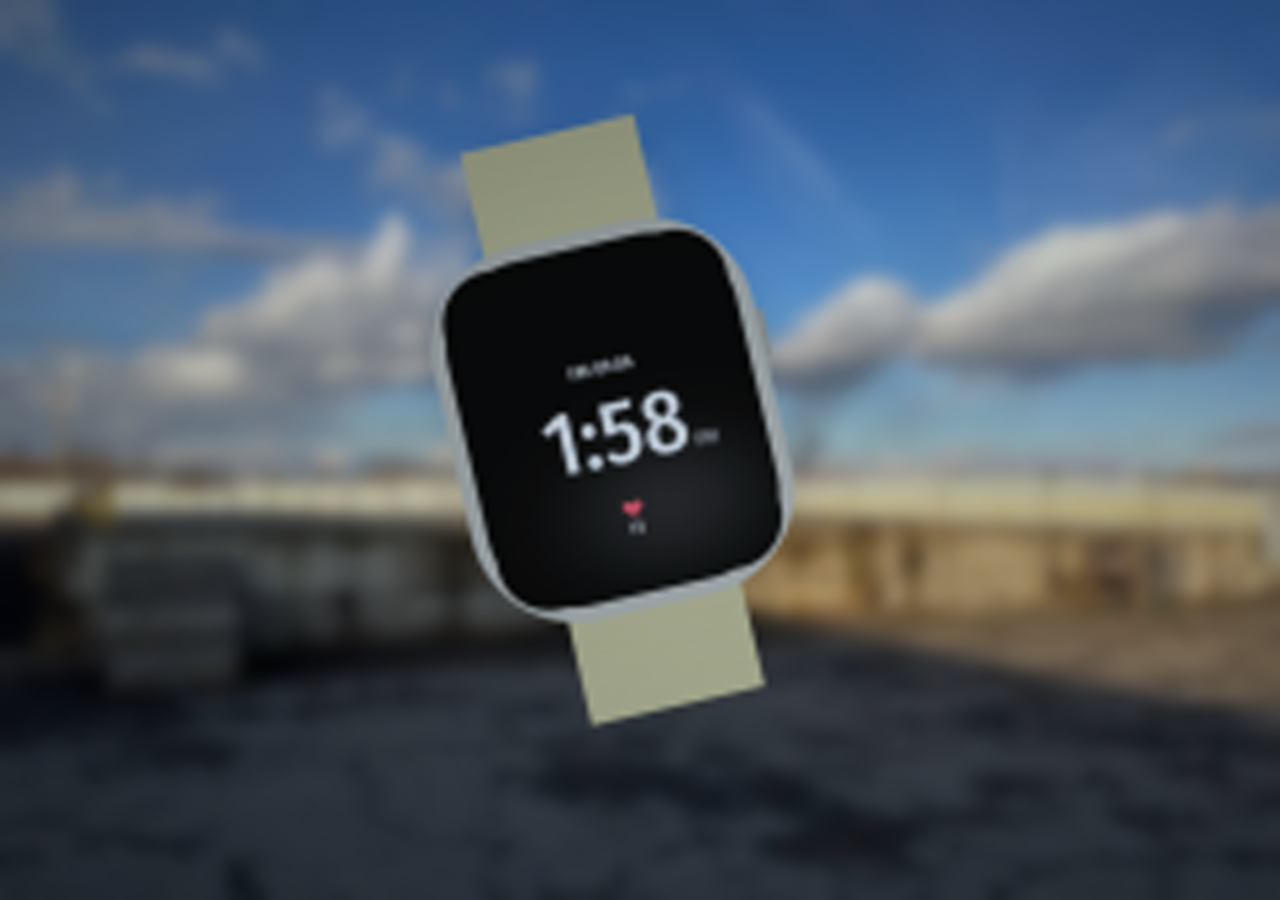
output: h=1 m=58
